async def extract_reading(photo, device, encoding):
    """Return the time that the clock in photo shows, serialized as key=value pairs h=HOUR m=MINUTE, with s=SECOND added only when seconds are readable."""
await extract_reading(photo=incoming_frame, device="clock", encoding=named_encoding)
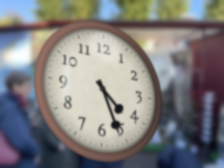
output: h=4 m=26
